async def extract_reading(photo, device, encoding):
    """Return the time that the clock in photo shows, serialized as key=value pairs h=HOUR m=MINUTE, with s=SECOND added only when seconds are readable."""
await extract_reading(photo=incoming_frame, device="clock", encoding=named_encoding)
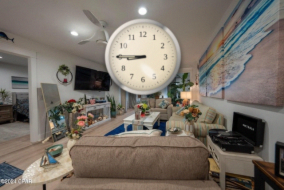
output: h=8 m=45
